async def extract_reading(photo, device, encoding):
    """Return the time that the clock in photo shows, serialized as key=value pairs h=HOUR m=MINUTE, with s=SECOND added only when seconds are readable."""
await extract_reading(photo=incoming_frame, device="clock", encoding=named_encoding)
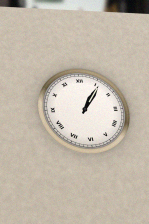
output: h=1 m=6
